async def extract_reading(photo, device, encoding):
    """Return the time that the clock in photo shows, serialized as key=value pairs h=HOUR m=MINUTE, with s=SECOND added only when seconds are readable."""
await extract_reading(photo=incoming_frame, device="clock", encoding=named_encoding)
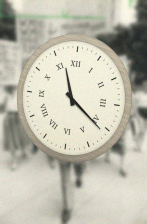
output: h=11 m=21
